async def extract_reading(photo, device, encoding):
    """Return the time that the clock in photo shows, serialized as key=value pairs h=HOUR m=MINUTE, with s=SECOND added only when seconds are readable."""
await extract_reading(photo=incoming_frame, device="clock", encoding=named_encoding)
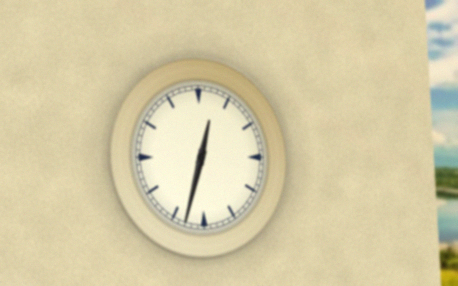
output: h=12 m=33
